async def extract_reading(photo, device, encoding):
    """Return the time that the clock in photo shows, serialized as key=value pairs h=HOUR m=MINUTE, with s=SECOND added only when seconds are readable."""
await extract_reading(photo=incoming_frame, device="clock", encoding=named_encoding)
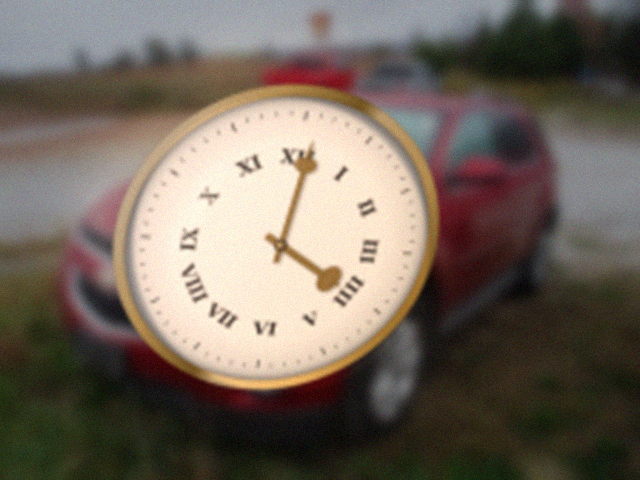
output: h=4 m=1
